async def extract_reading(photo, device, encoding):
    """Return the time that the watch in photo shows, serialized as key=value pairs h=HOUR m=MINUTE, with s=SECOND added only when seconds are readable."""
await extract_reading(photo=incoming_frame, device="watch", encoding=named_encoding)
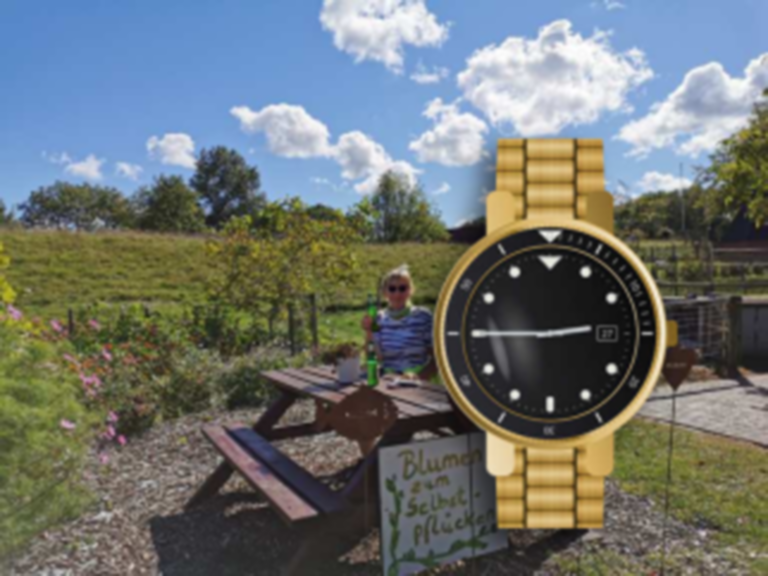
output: h=2 m=45
